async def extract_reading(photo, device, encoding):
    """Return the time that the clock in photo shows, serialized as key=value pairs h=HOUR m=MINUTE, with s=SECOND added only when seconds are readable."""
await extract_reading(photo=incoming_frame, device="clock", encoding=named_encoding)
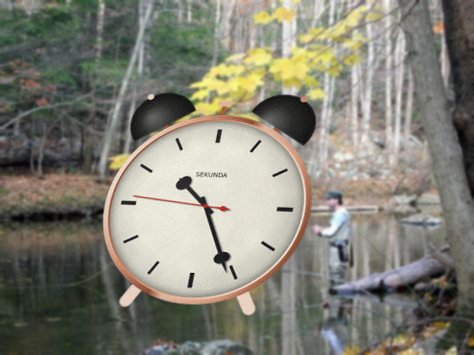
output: h=10 m=25 s=46
